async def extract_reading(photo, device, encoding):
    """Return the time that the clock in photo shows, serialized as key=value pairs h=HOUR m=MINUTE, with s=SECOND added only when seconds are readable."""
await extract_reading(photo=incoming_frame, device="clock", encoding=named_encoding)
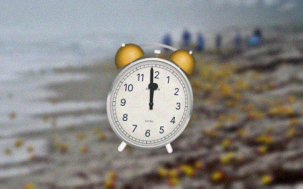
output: h=11 m=59
